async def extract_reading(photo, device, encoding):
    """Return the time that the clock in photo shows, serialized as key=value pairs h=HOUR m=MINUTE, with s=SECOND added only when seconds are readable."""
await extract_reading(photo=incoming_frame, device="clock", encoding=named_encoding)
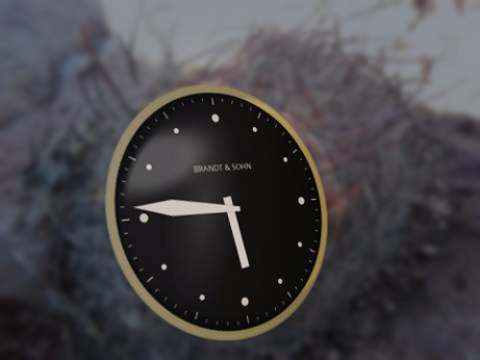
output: h=5 m=46
